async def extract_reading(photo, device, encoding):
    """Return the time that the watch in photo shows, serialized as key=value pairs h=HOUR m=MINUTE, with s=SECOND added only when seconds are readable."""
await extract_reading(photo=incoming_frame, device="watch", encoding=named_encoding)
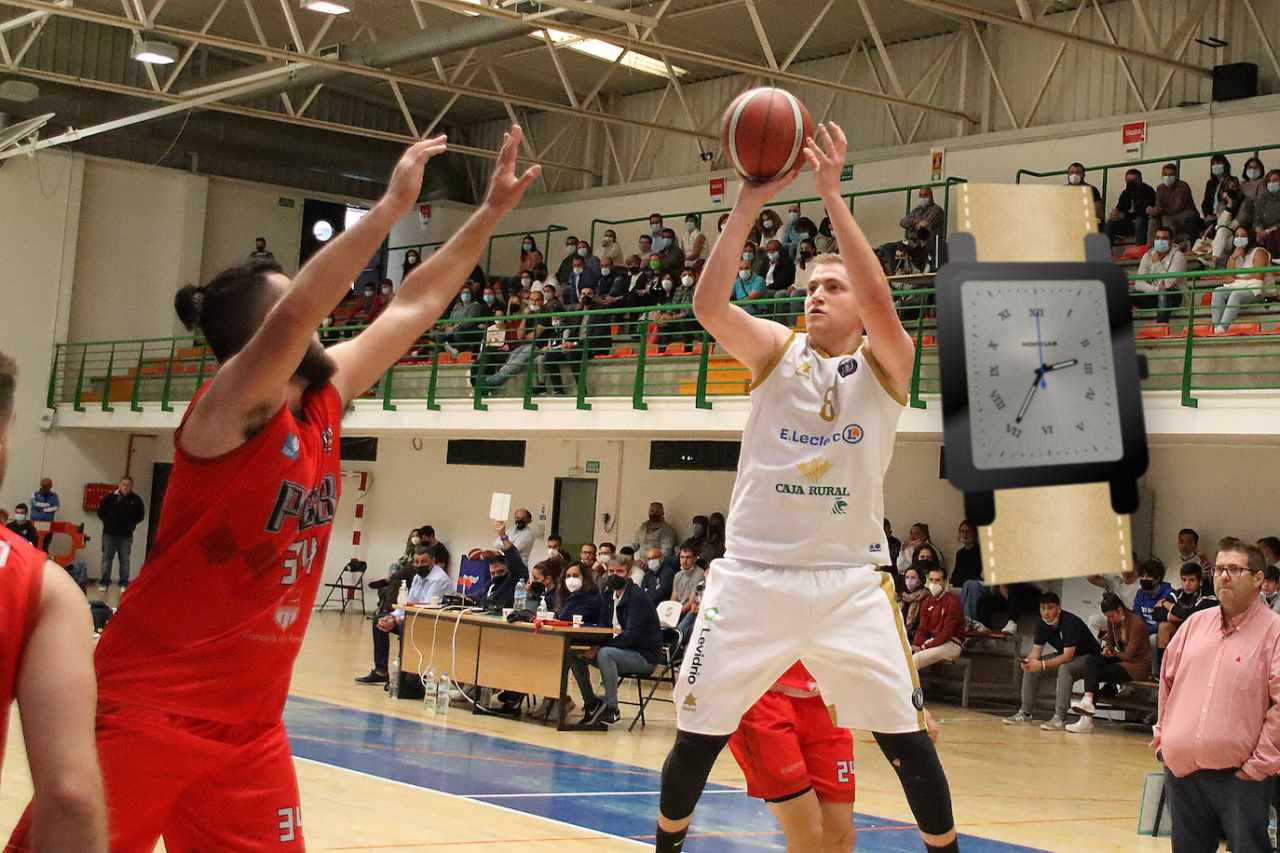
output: h=2 m=35 s=0
